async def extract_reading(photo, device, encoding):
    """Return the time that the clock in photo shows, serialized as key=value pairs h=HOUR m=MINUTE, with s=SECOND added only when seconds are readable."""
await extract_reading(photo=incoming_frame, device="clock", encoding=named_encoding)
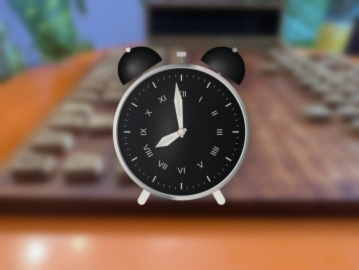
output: h=7 m=59
